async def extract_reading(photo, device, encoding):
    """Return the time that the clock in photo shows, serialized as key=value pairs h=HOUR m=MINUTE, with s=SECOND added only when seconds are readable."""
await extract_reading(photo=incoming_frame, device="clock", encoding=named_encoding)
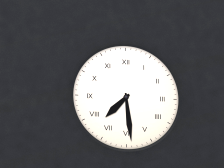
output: h=7 m=29
